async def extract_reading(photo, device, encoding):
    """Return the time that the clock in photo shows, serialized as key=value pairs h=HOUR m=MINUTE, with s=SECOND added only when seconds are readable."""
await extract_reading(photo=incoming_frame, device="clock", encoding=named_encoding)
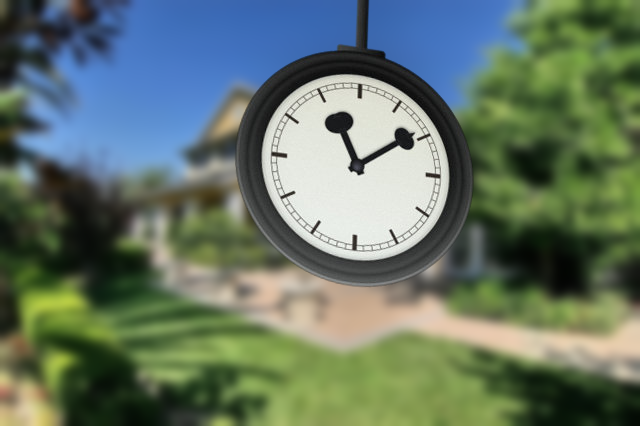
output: h=11 m=9
